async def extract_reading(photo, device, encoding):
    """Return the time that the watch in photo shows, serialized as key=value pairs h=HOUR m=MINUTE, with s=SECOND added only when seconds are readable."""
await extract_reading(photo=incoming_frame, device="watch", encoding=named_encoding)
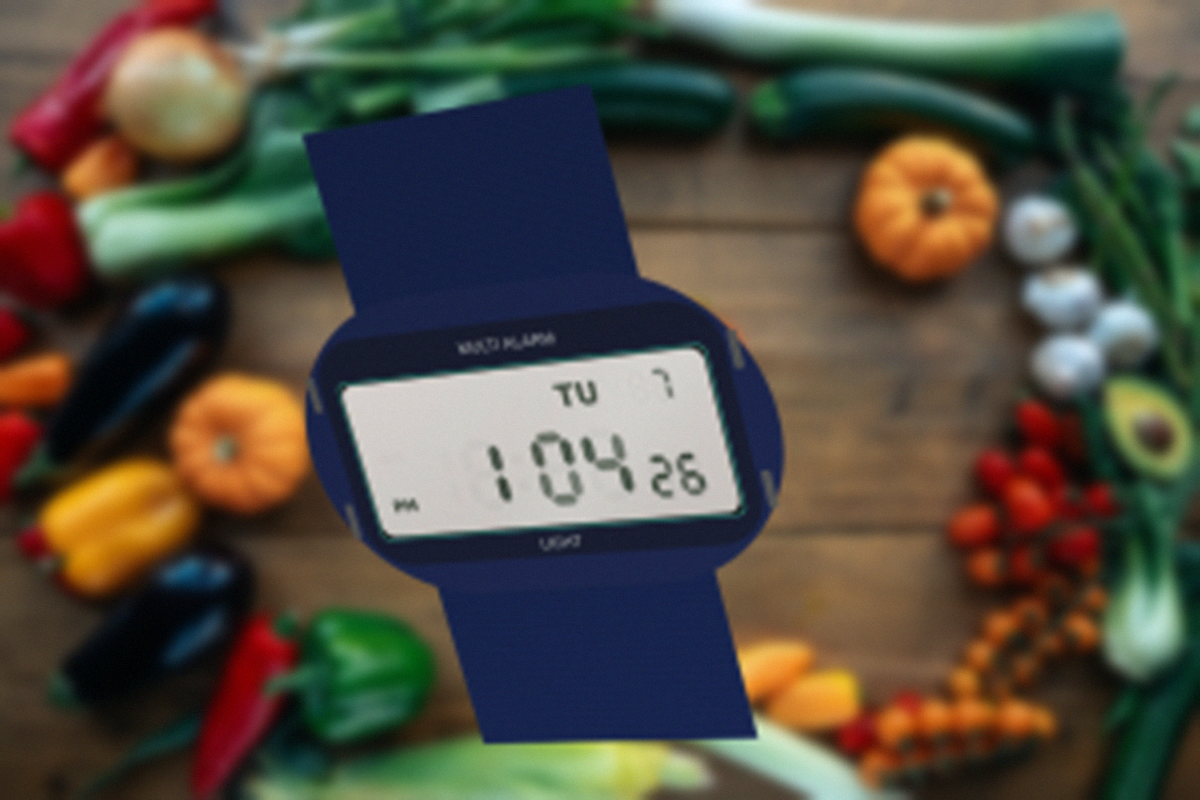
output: h=1 m=4 s=26
